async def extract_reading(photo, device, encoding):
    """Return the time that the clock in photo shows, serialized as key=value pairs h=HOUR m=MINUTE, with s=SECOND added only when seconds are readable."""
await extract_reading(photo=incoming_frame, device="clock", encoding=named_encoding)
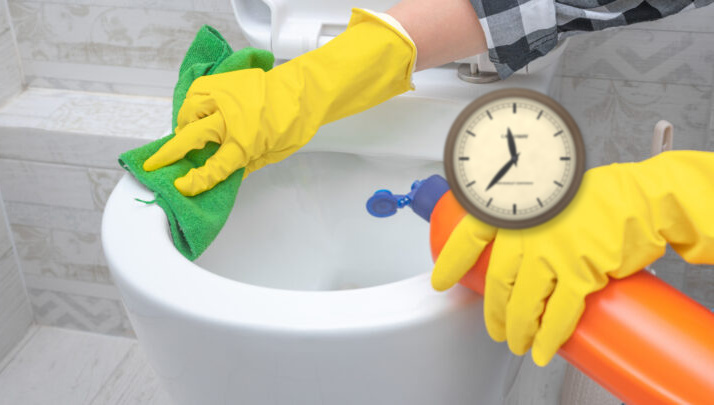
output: h=11 m=37
